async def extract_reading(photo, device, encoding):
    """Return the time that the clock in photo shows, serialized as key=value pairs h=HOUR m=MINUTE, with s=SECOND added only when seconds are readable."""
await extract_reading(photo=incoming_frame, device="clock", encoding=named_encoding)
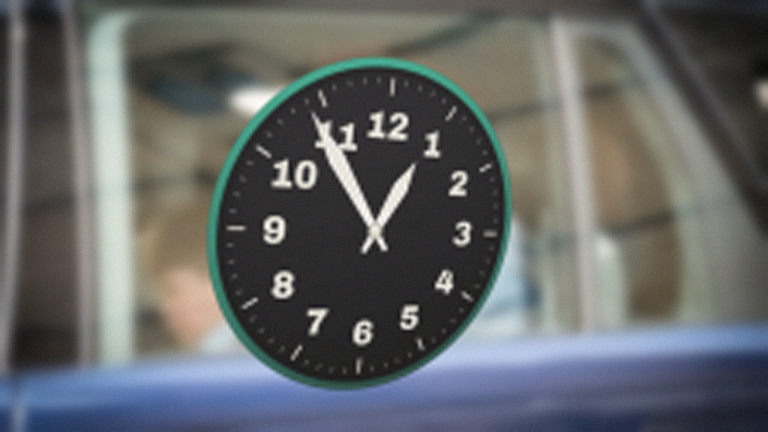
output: h=12 m=54
